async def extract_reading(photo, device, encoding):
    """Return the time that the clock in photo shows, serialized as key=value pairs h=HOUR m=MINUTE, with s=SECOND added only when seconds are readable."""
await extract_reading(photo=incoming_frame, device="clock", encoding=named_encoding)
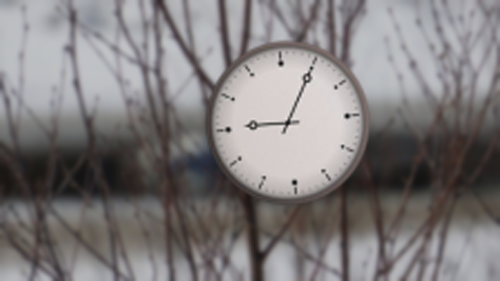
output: h=9 m=5
